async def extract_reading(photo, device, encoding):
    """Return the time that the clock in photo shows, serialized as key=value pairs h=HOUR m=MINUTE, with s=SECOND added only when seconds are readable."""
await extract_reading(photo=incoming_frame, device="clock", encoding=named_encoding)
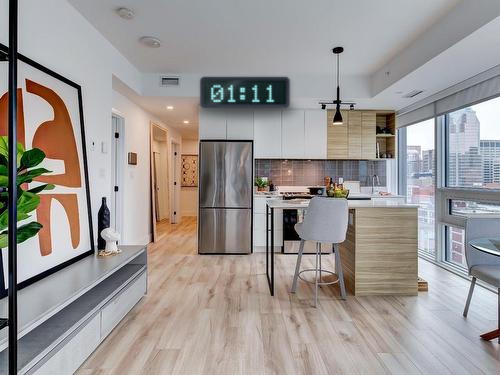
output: h=1 m=11
